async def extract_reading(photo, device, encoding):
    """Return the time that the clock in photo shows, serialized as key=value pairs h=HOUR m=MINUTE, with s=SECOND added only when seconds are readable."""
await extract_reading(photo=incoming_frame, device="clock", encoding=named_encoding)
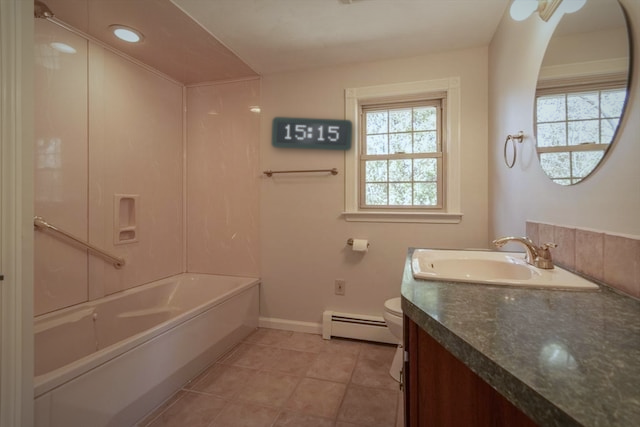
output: h=15 m=15
